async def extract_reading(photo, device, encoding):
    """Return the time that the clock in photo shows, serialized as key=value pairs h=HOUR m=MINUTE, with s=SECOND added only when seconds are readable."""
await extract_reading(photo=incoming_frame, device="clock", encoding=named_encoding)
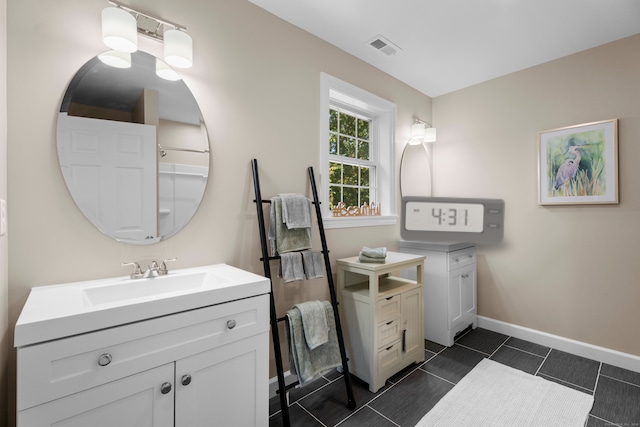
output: h=4 m=31
